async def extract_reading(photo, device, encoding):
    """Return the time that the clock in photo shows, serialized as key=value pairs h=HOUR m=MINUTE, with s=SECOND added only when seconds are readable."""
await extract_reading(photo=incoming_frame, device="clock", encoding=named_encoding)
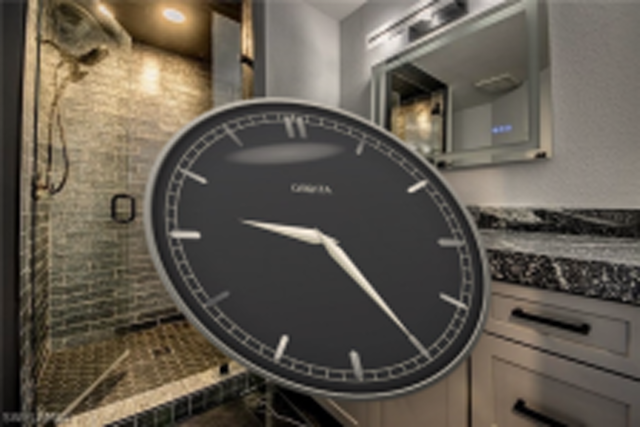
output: h=9 m=25
